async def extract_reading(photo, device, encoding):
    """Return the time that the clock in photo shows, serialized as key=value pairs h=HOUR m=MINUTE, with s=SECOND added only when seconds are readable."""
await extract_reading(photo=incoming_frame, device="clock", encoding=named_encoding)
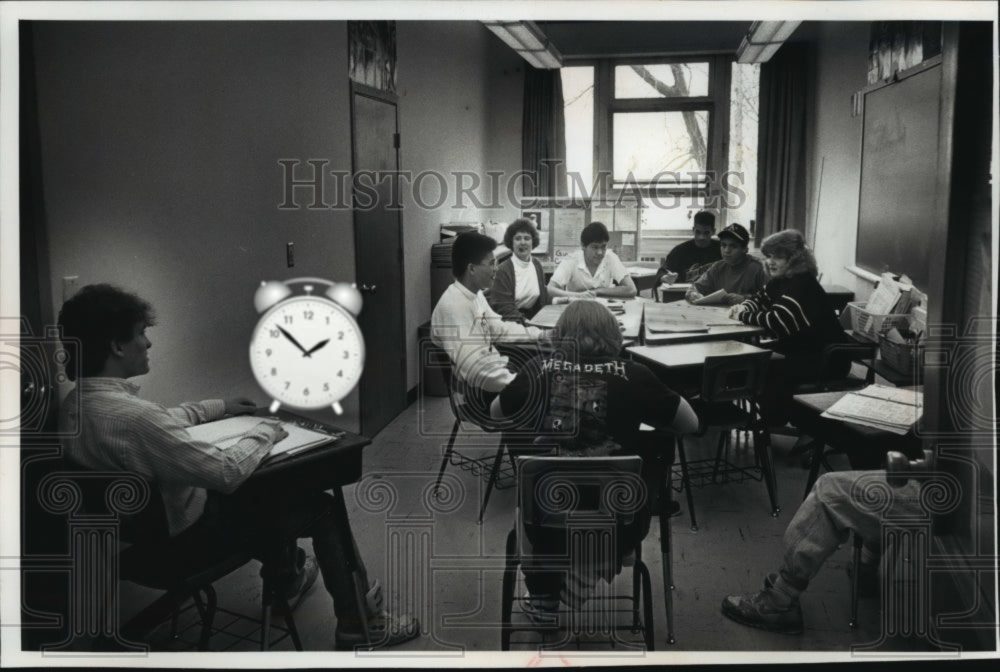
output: h=1 m=52
